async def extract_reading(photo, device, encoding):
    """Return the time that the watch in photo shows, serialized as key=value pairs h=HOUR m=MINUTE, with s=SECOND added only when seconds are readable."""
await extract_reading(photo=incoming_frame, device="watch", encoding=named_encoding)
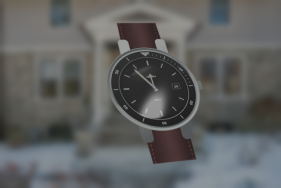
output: h=11 m=54
